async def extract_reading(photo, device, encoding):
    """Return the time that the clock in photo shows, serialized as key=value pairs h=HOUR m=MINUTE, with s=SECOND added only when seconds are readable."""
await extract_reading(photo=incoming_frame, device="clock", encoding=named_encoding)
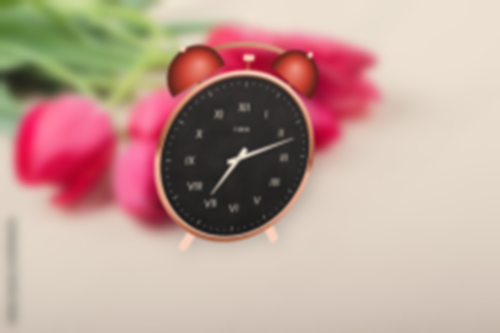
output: h=7 m=12
